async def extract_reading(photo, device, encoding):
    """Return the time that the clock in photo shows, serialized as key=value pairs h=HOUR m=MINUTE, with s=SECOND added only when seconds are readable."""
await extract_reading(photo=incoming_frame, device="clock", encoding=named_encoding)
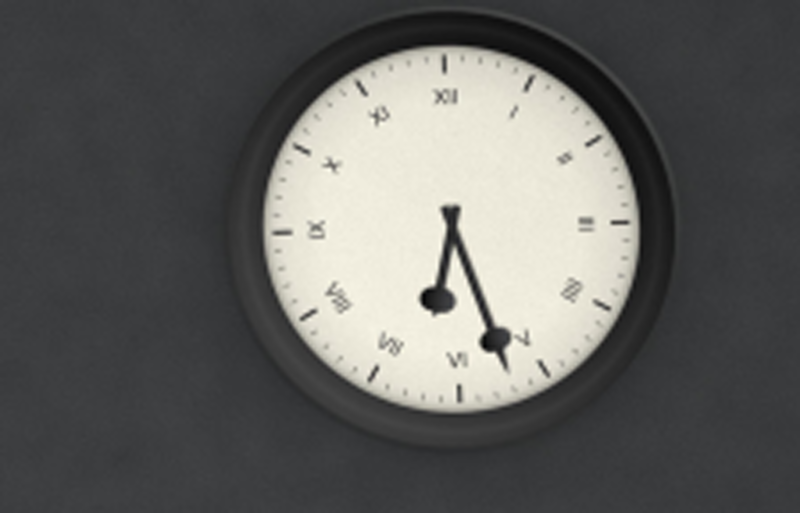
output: h=6 m=27
